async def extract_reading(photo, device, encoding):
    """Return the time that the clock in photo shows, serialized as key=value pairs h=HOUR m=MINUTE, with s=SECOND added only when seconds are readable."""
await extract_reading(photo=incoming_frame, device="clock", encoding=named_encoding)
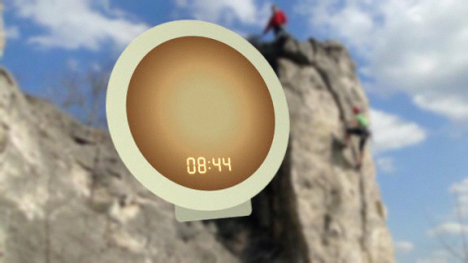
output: h=8 m=44
